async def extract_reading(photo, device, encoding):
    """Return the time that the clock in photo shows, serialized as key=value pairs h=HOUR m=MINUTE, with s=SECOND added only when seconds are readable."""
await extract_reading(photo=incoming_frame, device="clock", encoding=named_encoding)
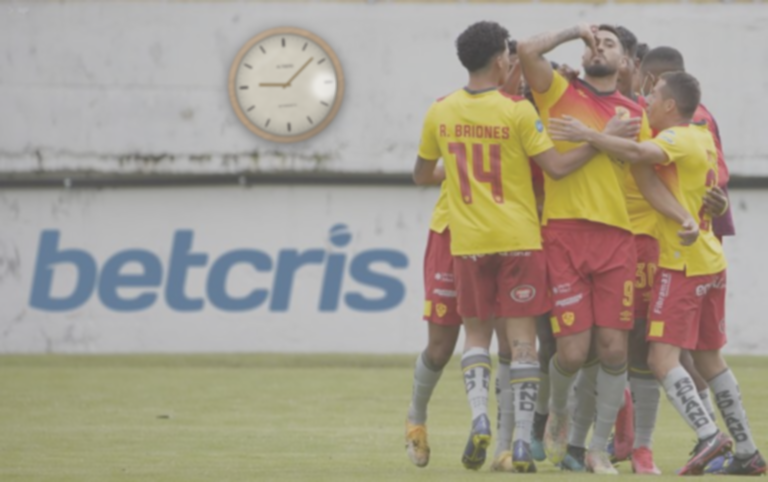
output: h=9 m=8
